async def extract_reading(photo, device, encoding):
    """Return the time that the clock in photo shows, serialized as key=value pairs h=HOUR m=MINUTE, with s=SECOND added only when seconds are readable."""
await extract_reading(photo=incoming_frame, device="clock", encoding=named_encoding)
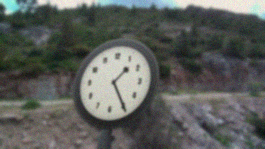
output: h=1 m=25
